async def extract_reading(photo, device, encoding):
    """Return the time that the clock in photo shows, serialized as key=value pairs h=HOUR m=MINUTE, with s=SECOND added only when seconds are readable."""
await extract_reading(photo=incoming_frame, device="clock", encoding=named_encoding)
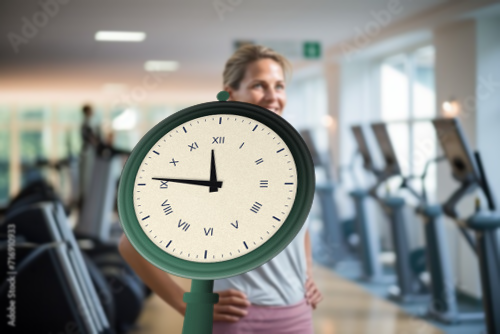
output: h=11 m=46
